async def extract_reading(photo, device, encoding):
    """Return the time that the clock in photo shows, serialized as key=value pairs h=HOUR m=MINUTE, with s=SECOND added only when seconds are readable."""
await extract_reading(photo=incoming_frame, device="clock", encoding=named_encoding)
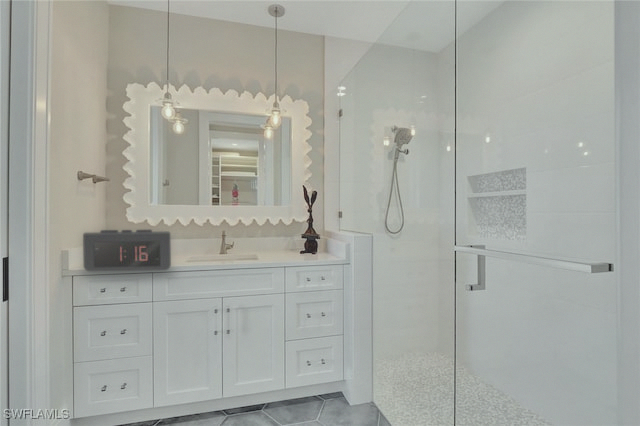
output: h=1 m=16
